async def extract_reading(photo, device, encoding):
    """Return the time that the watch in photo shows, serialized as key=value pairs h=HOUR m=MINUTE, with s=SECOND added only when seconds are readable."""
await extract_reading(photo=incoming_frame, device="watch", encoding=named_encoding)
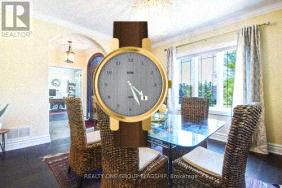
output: h=4 m=26
